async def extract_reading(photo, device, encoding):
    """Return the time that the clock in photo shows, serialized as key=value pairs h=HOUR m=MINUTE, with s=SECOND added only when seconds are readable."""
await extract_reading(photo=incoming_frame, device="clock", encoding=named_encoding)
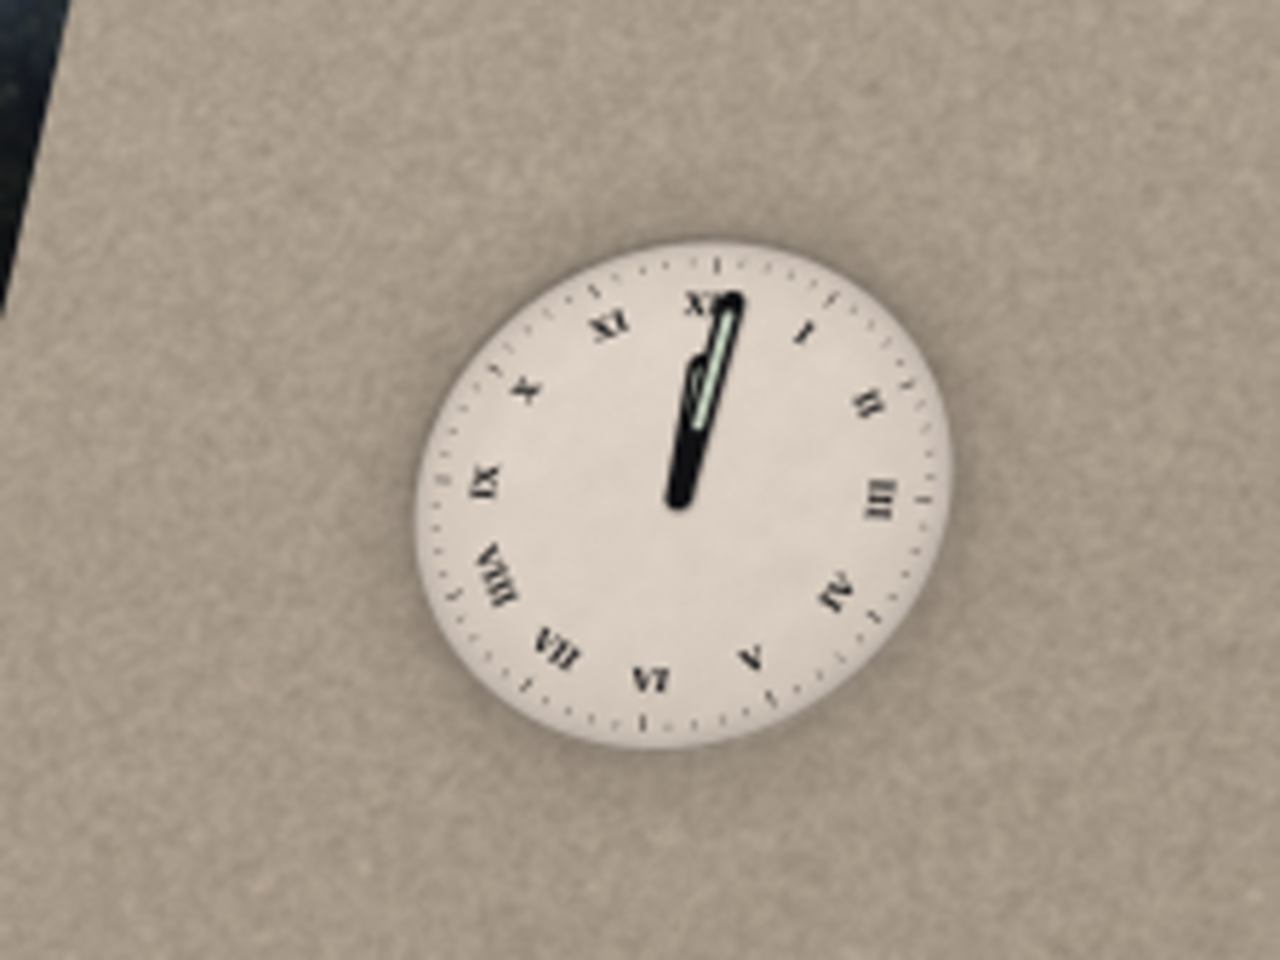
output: h=12 m=1
